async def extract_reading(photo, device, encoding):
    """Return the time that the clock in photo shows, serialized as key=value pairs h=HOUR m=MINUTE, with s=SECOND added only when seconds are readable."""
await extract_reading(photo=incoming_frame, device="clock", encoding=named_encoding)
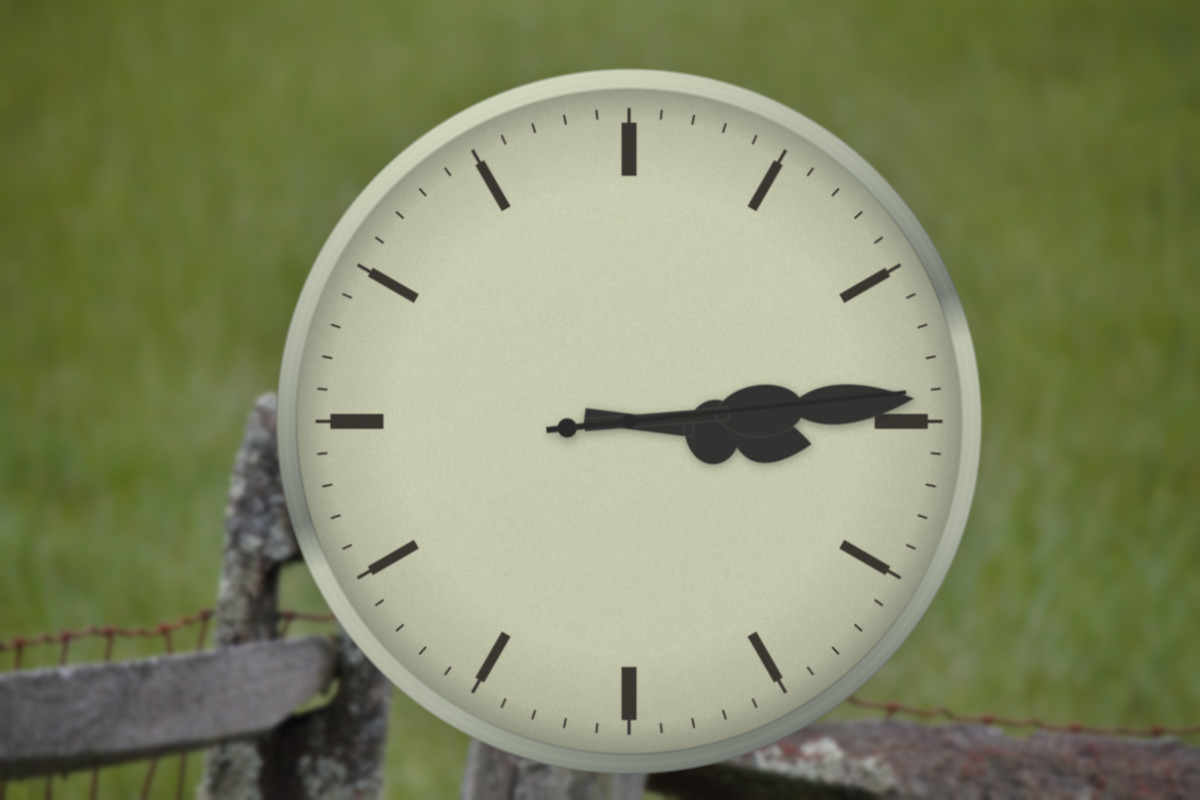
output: h=3 m=14 s=14
